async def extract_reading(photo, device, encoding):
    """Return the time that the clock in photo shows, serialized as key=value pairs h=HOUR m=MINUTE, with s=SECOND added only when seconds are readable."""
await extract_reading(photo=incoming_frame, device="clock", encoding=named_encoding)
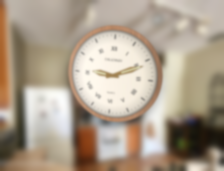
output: h=9 m=11
